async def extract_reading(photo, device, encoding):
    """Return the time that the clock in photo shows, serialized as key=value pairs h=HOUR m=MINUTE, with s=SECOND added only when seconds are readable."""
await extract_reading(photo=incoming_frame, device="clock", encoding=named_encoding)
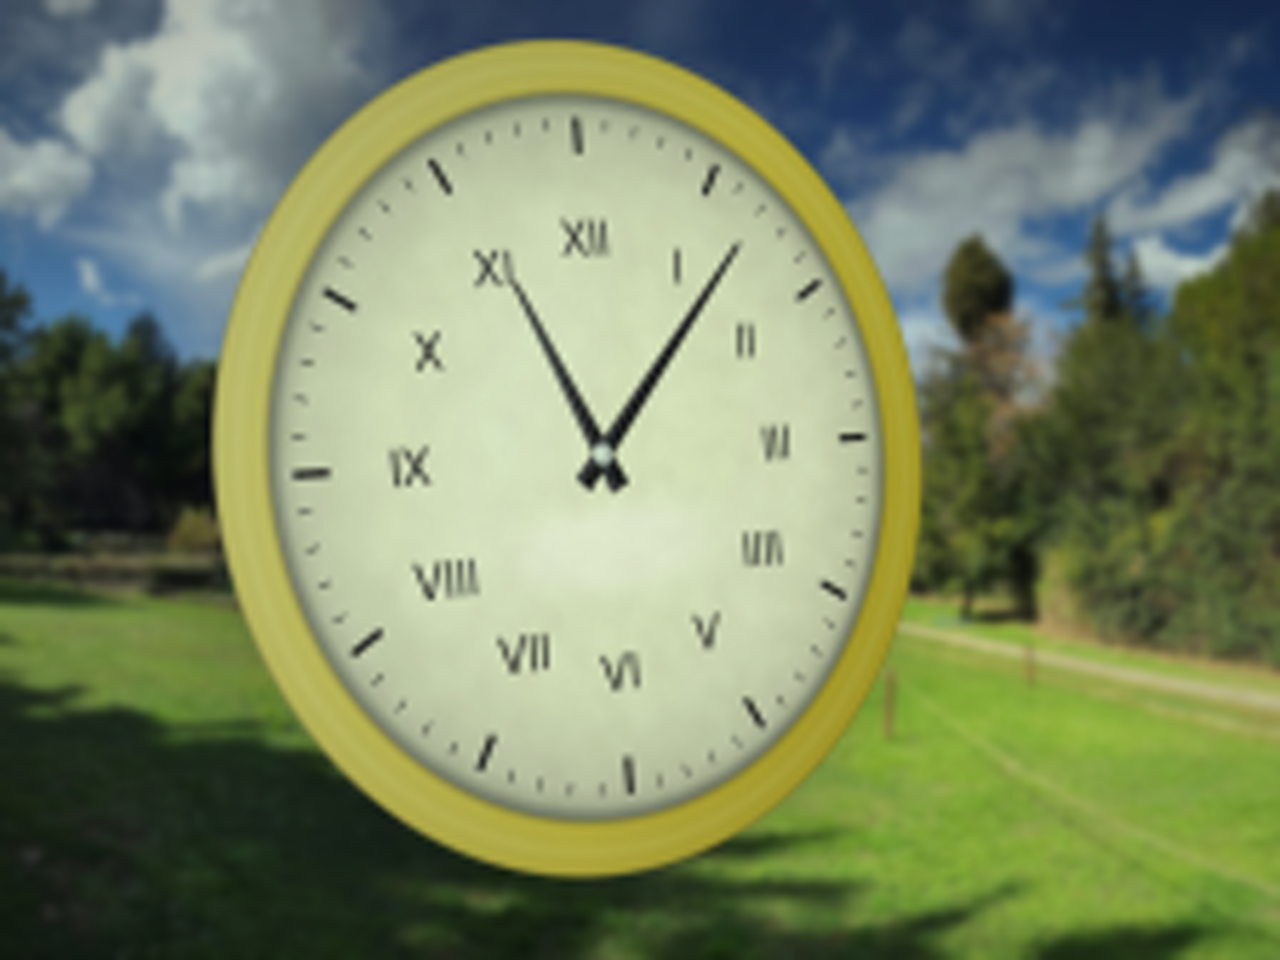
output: h=11 m=7
